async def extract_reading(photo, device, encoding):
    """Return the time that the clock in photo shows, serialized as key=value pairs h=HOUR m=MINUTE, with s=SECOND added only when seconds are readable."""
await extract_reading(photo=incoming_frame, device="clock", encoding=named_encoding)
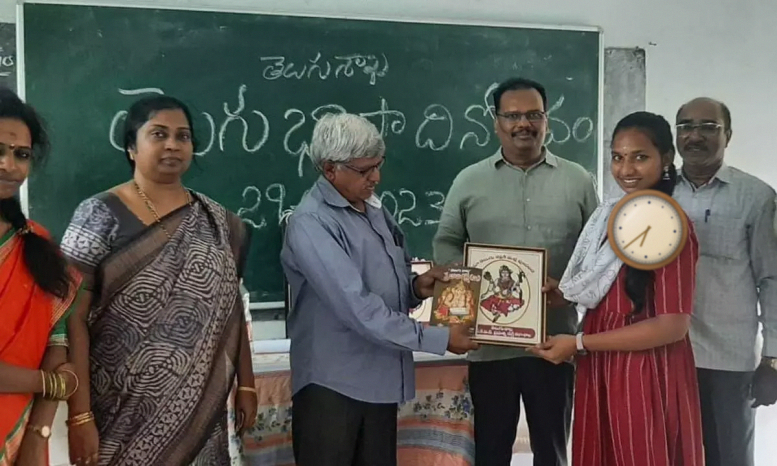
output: h=6 m=38
